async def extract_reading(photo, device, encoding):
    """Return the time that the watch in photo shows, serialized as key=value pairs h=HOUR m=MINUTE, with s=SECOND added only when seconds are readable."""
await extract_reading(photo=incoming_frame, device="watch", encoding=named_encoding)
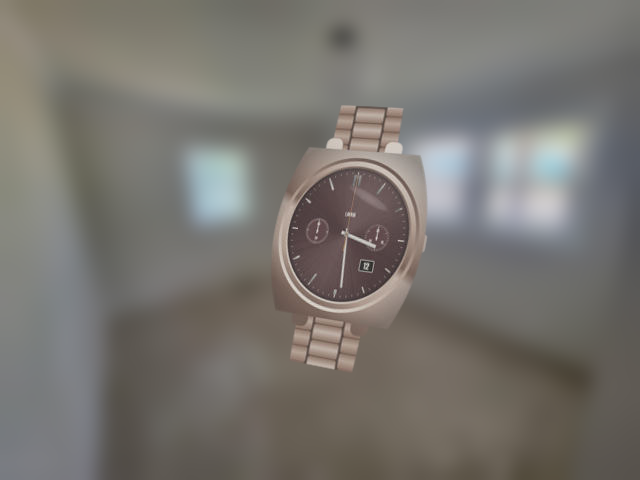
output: h=3 m=29
